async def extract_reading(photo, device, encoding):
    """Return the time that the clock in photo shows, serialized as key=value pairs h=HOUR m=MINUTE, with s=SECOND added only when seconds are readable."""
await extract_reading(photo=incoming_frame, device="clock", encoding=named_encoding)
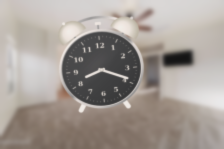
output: h=8 m=19
